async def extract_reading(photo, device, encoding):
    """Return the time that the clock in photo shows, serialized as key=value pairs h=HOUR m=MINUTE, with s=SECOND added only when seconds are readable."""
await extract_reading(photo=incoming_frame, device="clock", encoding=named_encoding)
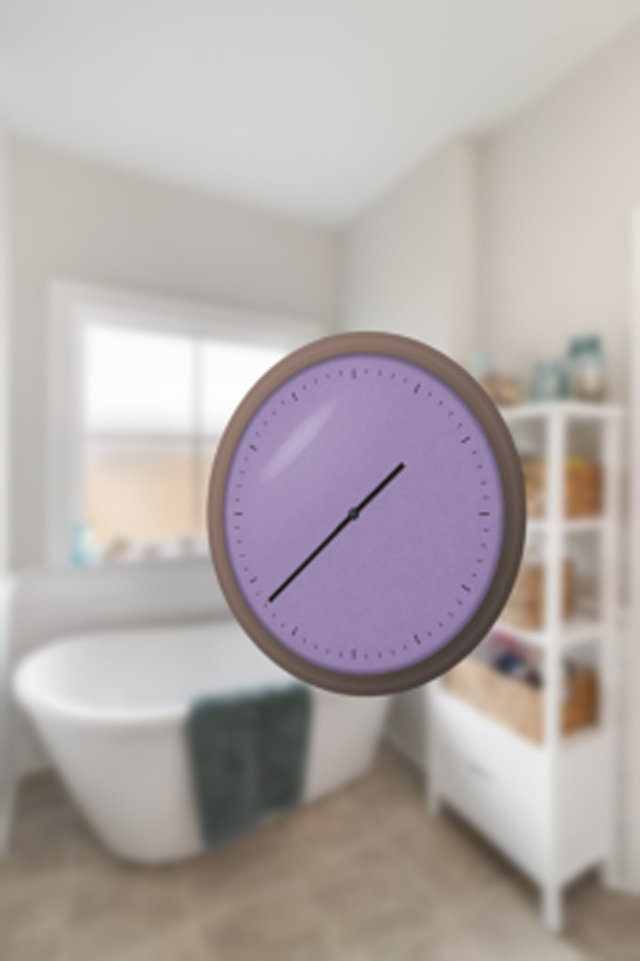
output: h=1 m=38
